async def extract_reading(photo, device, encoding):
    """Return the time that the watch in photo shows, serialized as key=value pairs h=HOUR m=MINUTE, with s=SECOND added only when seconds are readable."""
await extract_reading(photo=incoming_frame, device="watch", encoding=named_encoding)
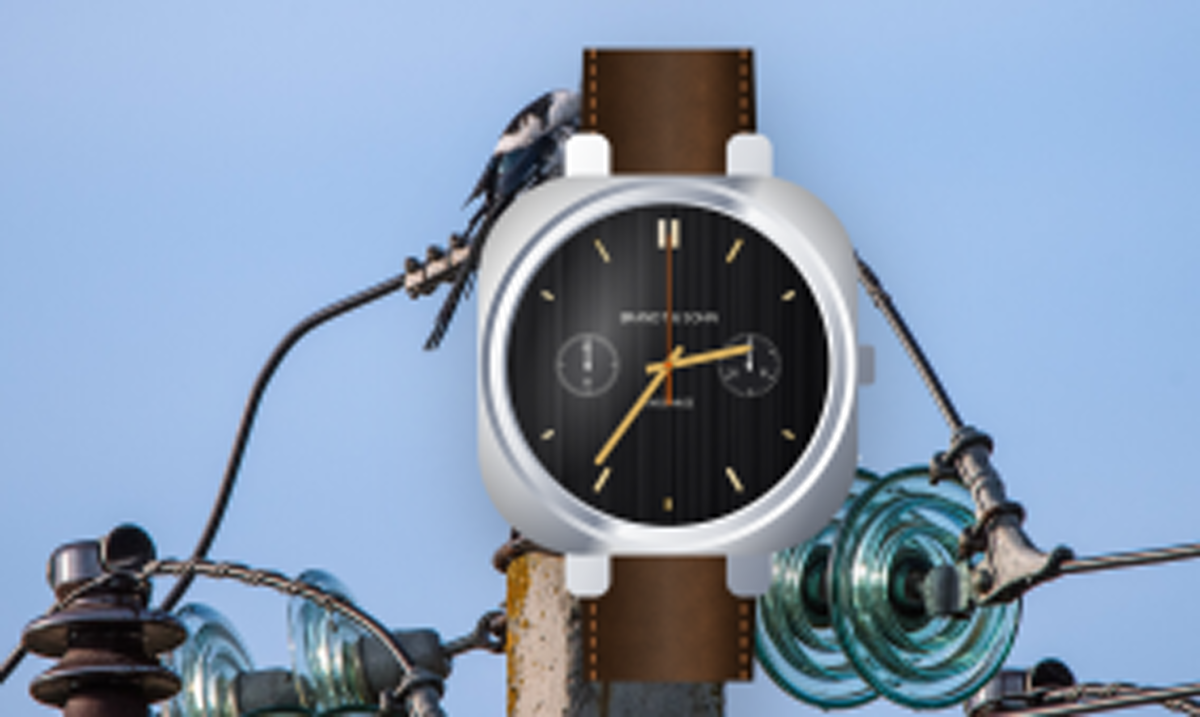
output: h=2 m=36
